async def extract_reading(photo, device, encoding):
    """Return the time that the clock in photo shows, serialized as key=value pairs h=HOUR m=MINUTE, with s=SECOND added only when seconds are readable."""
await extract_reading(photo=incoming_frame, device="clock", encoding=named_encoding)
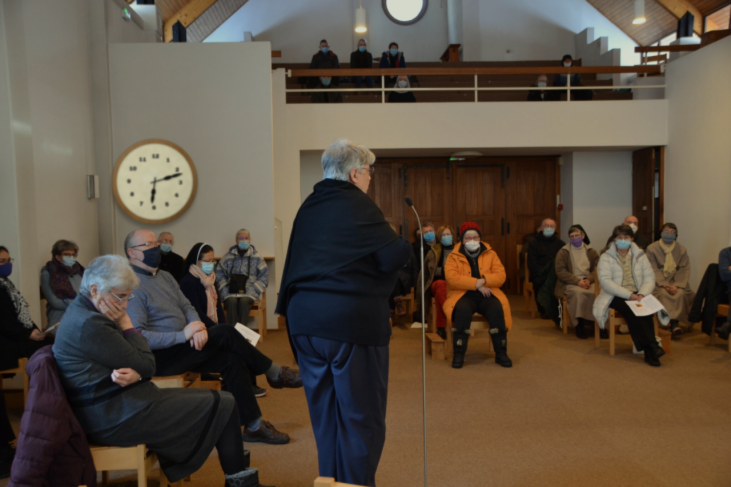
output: h=6 m=12
